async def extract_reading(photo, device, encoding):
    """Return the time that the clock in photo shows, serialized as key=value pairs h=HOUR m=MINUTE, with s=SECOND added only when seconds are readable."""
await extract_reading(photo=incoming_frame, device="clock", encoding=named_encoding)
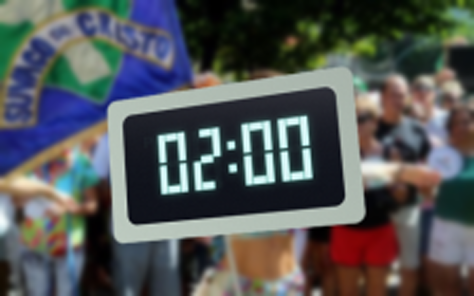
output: h=2 m=0
